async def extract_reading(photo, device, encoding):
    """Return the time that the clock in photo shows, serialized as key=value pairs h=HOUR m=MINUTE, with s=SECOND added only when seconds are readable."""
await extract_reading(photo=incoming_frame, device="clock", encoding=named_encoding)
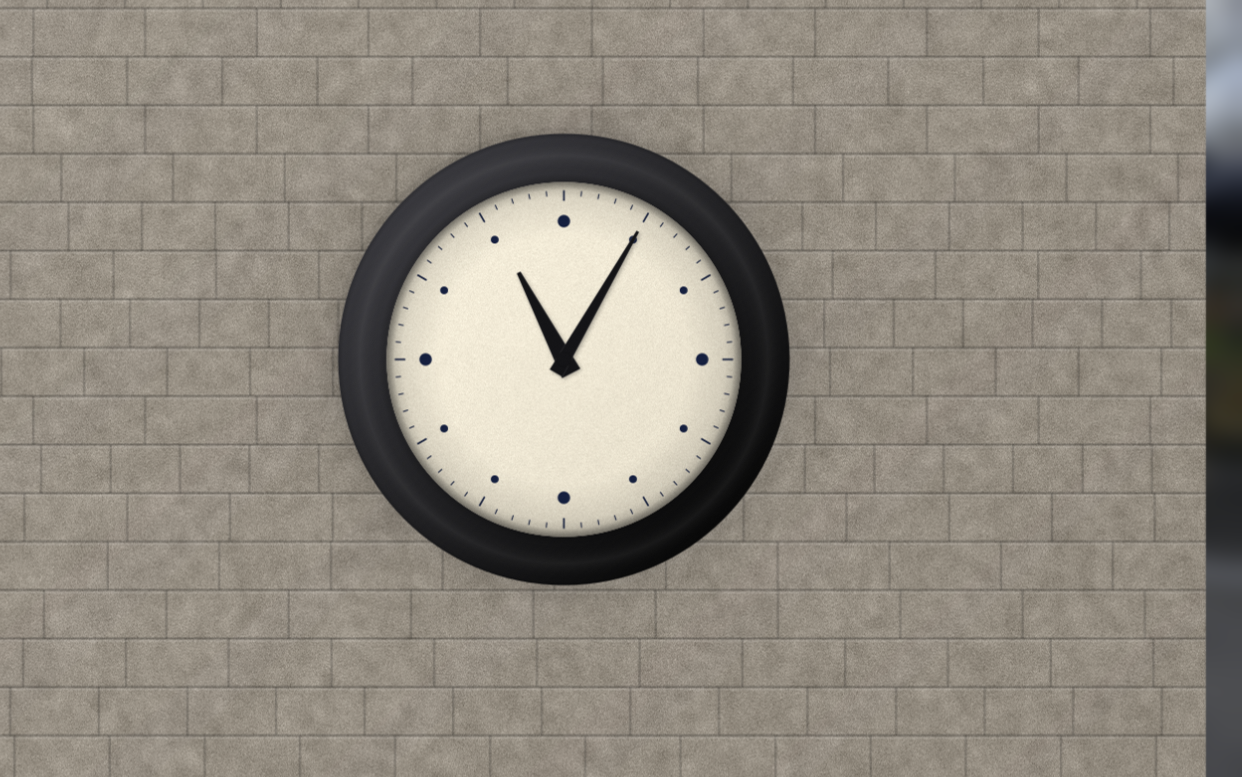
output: h=11 m=5
